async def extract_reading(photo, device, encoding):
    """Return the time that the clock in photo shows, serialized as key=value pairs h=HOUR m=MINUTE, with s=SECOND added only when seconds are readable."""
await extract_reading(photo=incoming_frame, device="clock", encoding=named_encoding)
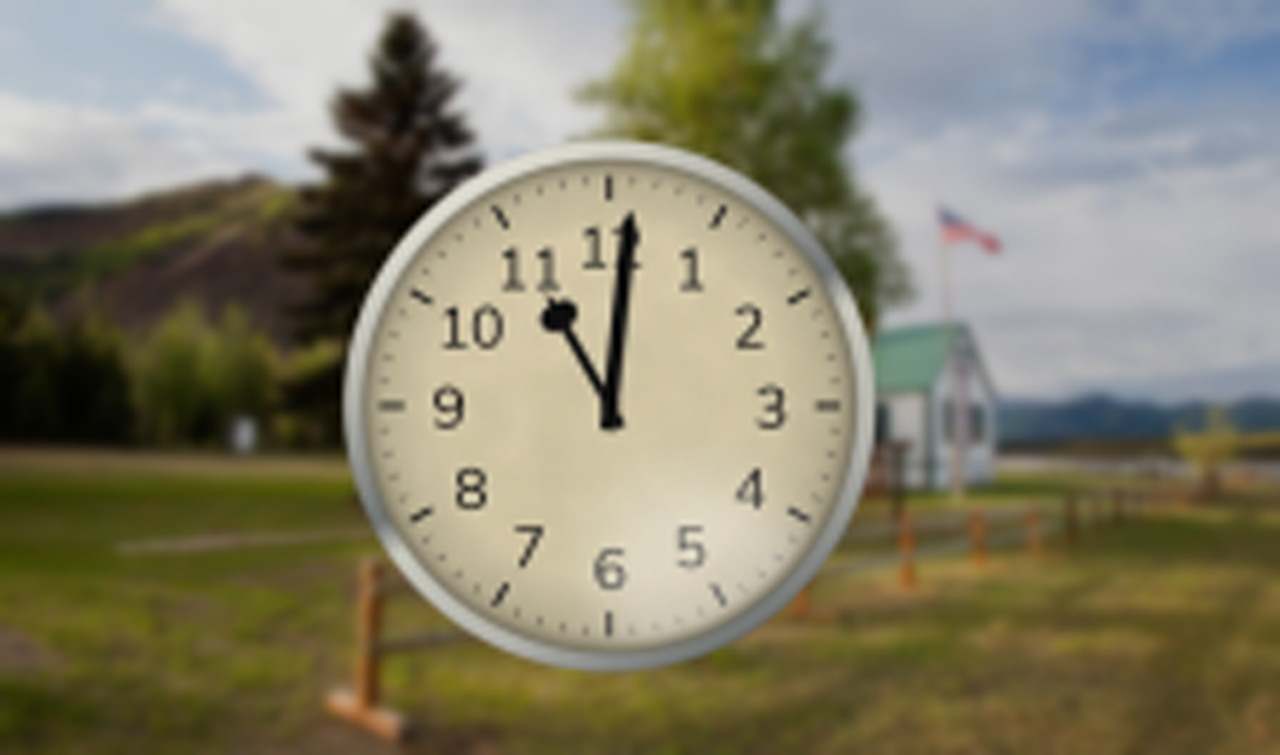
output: h=11 m=1
